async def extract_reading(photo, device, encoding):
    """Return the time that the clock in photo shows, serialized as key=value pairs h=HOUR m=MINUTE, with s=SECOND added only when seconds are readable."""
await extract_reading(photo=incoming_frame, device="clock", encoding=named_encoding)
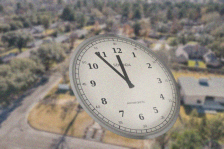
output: h=11 m=54
